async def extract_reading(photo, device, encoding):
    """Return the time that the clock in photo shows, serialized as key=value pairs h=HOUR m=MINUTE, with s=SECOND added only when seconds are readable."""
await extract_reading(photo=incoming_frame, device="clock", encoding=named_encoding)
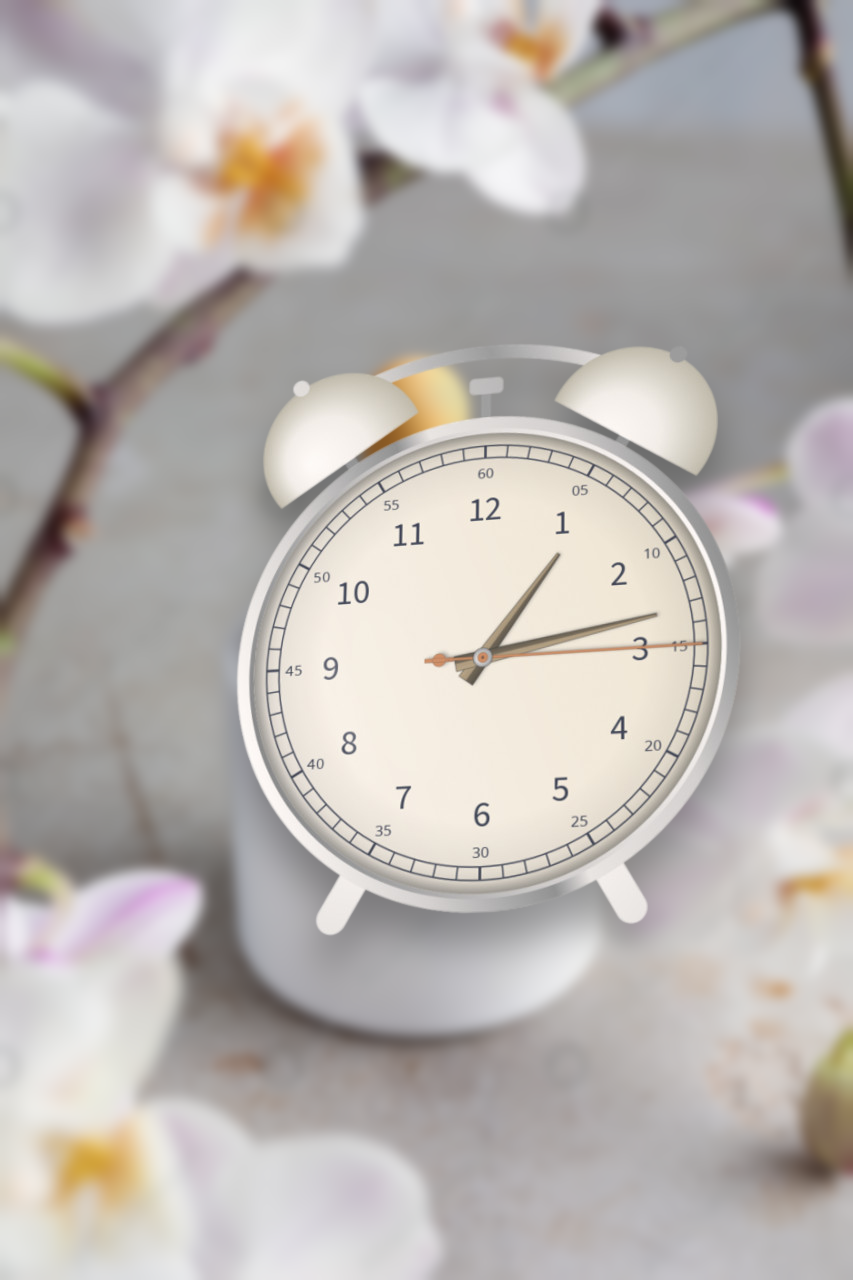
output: h=1 m=13 s=15
